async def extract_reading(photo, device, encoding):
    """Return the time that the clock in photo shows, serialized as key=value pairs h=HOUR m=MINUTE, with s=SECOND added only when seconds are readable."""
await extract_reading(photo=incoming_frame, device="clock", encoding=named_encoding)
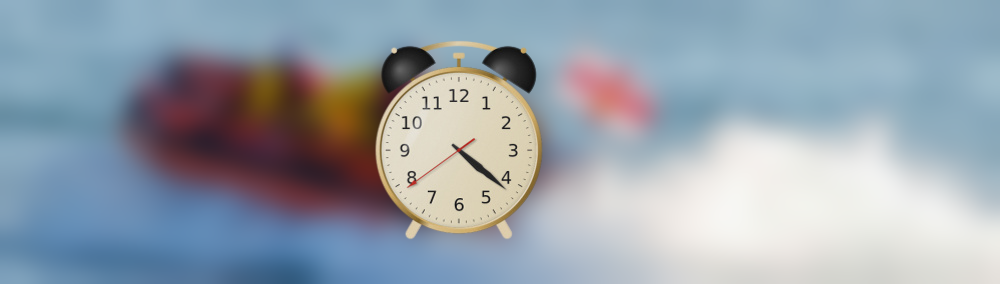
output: h=4 m=21 s=39
